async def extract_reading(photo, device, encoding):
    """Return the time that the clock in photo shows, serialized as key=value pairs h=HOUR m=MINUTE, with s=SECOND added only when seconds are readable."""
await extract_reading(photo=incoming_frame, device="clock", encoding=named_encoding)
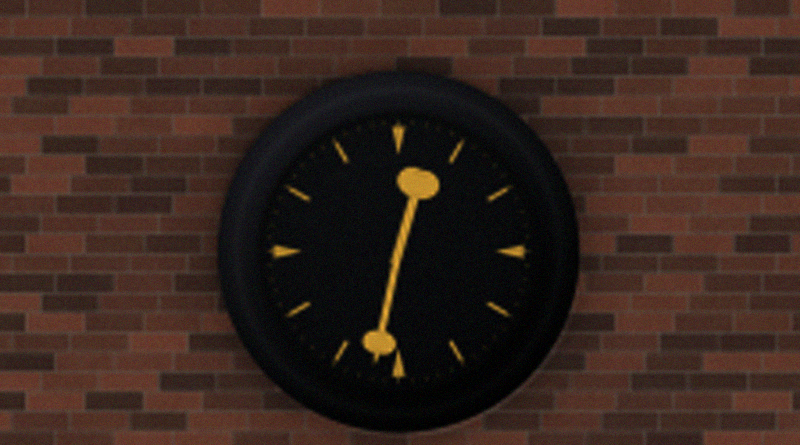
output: h=12 m=32
